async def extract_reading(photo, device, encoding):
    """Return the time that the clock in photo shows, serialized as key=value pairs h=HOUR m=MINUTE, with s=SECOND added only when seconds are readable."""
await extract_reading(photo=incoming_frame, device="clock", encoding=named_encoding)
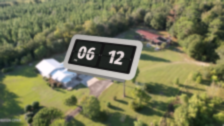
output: h=6 m=12
